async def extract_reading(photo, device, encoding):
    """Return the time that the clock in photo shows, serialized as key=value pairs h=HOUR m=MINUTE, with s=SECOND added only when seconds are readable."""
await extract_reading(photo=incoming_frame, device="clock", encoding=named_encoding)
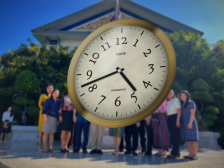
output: h=4 m=42
